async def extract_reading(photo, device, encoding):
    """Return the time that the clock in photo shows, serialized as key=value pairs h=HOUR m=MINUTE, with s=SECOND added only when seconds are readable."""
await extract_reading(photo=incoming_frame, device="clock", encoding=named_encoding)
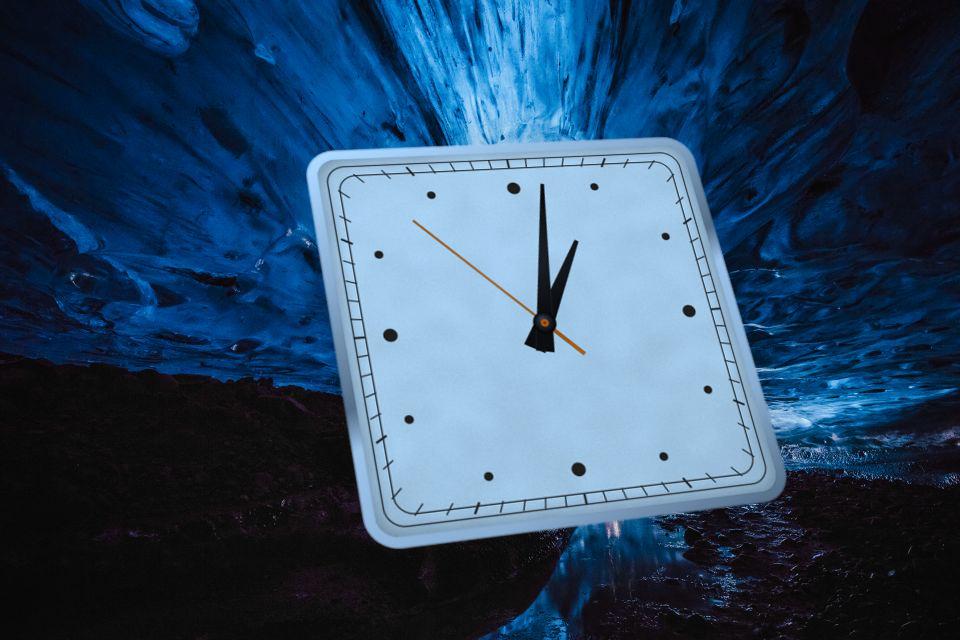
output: h=1 m=1 s=53
